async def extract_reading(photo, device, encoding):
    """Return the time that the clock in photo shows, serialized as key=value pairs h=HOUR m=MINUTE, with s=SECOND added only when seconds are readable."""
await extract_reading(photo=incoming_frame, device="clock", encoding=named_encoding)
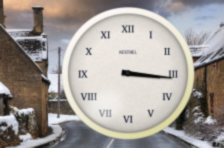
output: h=3 m=16
